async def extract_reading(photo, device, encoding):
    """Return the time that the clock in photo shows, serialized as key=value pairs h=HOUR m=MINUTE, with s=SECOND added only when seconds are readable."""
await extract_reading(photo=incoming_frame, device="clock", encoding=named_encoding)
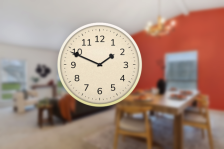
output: h=1 m=49
